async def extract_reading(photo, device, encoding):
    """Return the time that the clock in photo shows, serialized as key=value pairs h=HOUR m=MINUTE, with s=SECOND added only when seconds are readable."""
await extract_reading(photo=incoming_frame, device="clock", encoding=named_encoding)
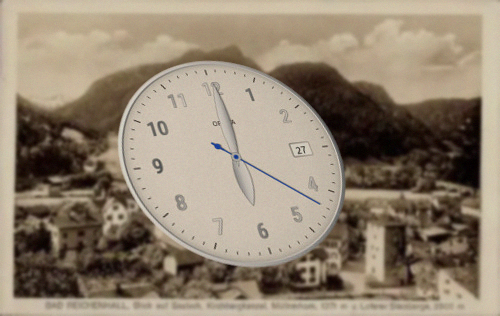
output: h=6 m=0 s=22
